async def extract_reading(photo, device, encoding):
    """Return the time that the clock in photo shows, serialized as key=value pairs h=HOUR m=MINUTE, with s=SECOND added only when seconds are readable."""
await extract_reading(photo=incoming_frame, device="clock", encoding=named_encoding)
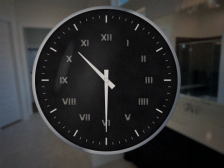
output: h=10 m=30
